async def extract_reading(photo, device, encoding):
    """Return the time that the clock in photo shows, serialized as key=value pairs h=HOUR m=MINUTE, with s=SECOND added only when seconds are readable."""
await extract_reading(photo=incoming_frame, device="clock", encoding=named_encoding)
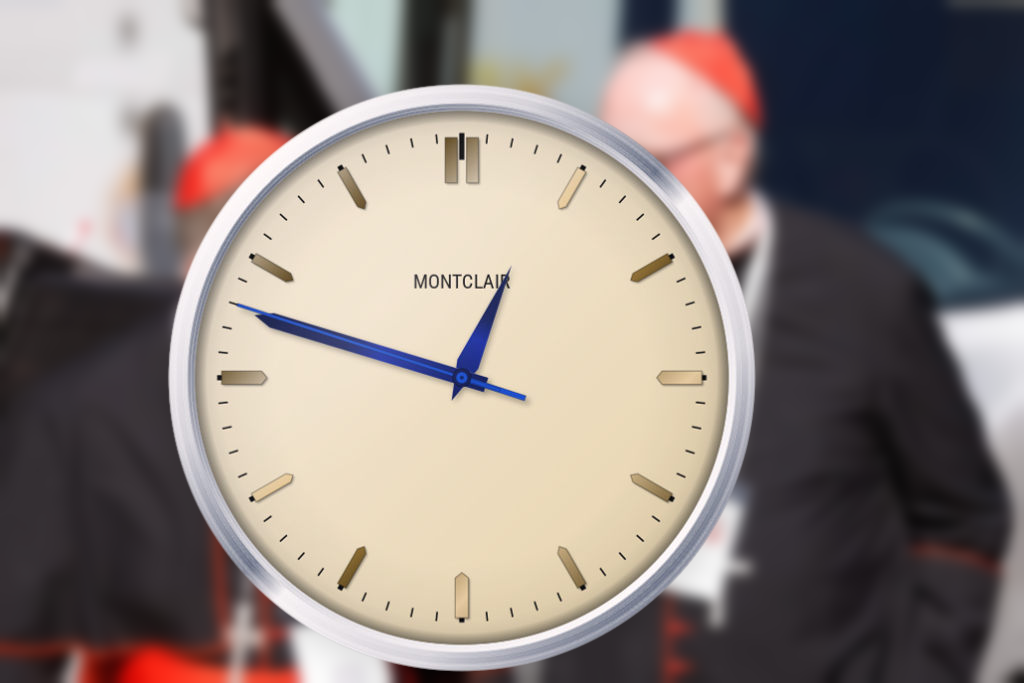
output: h=12 m=47 s=48
